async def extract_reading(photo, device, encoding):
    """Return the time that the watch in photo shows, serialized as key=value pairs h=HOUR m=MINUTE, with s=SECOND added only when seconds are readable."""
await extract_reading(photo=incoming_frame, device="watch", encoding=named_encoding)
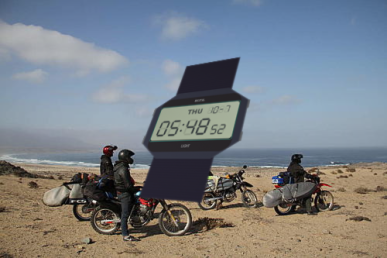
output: h=5 m=48 s=52
